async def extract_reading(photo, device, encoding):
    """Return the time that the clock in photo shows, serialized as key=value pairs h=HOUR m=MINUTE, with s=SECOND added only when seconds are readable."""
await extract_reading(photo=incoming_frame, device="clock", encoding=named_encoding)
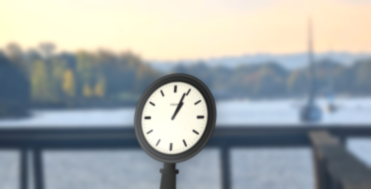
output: h=1 m=4
